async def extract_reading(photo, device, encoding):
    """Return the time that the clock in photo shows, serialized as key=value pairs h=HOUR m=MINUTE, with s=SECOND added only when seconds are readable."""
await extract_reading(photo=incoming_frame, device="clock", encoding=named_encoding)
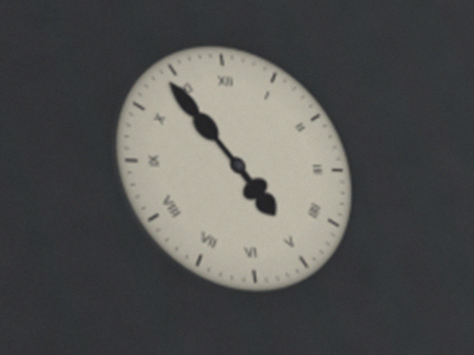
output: h=4 m=54
